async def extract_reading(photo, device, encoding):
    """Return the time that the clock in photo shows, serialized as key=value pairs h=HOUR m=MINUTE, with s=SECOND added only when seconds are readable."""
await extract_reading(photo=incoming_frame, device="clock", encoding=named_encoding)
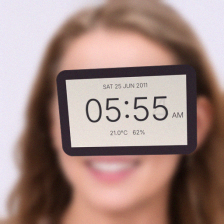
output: h=5 m=55
